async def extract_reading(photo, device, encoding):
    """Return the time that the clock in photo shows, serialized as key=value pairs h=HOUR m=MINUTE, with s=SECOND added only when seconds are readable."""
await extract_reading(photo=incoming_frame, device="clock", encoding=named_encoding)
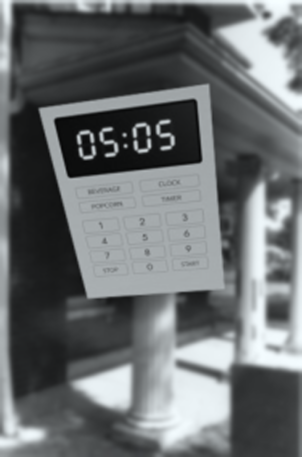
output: h=5 m=5
